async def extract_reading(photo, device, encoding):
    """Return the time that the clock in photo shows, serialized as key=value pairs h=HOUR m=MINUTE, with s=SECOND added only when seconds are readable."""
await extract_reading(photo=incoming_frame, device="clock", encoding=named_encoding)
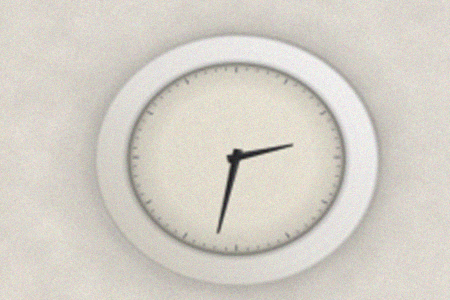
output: h=2 m=32
